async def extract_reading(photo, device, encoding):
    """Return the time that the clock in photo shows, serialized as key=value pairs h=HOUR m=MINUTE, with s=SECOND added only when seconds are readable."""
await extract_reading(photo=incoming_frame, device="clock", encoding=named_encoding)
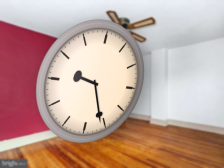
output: h=9 m=26
